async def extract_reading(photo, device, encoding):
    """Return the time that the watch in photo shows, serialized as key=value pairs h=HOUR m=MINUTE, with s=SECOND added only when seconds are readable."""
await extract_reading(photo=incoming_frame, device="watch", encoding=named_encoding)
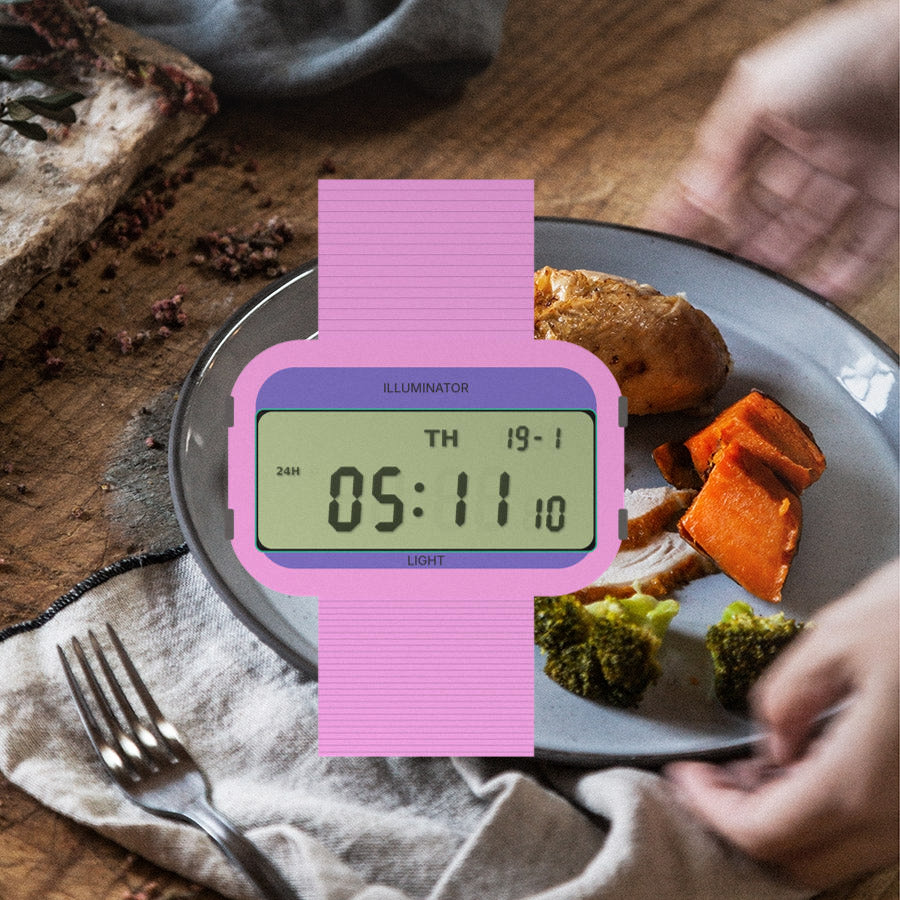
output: h=5 m=11 s=10
